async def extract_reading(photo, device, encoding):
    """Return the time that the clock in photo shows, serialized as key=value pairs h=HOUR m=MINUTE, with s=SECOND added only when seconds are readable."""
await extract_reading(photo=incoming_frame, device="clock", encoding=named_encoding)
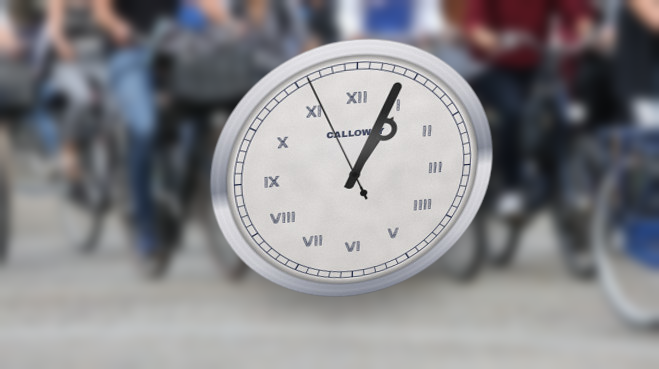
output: h=1 m=3 s=56
